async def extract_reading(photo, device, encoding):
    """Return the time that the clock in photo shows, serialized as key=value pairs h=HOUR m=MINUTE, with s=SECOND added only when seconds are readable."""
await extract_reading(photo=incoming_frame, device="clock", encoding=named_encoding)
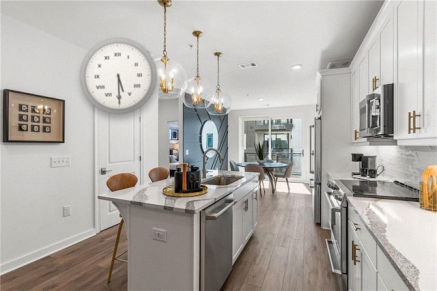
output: h=5 m=30
